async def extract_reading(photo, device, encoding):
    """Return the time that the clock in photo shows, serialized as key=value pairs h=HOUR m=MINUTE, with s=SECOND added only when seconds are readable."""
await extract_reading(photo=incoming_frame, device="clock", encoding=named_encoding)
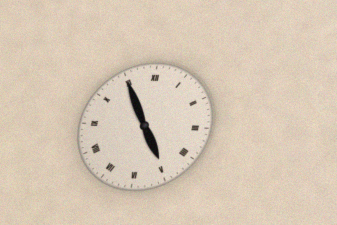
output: h=4 m=55
